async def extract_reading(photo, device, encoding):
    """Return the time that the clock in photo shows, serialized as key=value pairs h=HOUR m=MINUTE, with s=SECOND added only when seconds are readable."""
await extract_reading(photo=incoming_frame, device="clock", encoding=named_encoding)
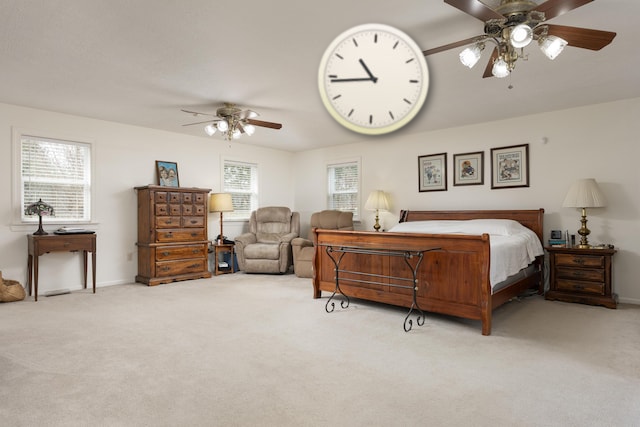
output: h=10 m=44
